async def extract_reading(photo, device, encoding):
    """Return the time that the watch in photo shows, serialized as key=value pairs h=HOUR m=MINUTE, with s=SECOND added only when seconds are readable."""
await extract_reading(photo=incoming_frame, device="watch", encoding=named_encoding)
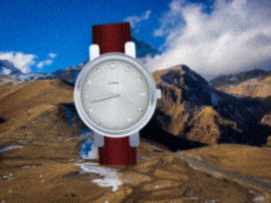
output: h=8 m=43
